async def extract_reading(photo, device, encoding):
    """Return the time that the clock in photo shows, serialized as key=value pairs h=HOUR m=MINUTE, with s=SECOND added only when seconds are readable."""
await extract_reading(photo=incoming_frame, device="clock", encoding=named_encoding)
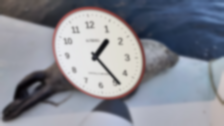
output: h=1 m=24
